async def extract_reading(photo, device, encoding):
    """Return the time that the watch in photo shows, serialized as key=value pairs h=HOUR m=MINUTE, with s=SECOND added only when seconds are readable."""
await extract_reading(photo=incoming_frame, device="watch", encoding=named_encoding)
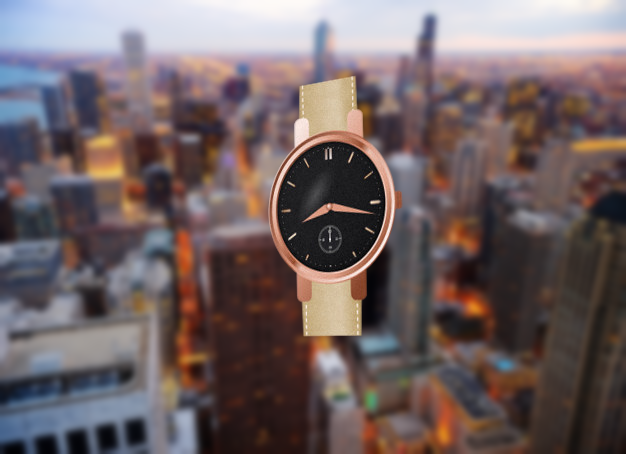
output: h=8 m=17
